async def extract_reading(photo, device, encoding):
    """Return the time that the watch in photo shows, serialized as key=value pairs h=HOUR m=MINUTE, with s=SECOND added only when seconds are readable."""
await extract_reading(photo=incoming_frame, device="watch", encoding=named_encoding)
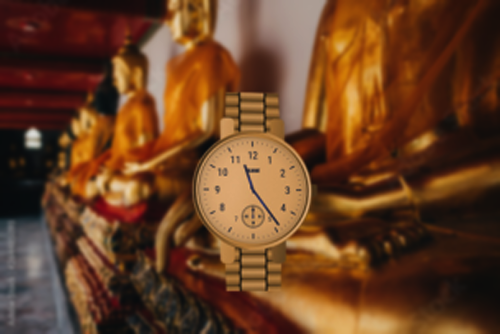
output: h=11 m=24
